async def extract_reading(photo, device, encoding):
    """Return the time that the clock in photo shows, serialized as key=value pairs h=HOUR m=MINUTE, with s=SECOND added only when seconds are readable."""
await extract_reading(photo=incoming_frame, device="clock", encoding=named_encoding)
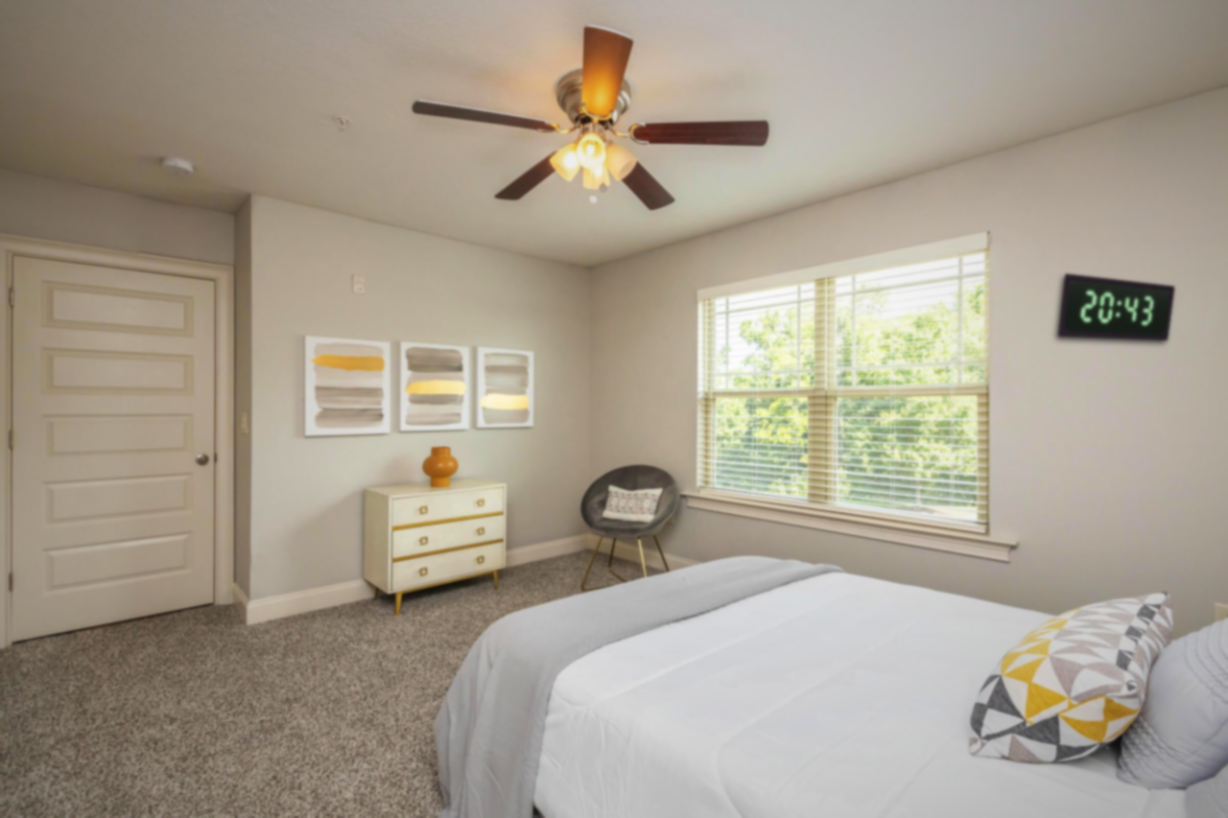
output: h=20 m=43
